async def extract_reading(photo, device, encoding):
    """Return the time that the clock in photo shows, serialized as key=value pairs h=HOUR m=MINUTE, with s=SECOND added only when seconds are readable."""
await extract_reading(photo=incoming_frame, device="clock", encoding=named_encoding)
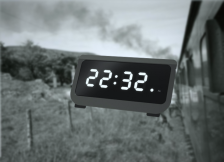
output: h=22 m=32
